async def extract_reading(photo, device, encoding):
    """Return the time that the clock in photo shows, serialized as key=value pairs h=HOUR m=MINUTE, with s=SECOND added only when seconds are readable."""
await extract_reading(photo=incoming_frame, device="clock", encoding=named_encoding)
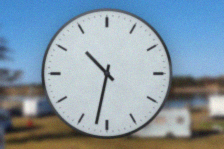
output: h=10 m=32
